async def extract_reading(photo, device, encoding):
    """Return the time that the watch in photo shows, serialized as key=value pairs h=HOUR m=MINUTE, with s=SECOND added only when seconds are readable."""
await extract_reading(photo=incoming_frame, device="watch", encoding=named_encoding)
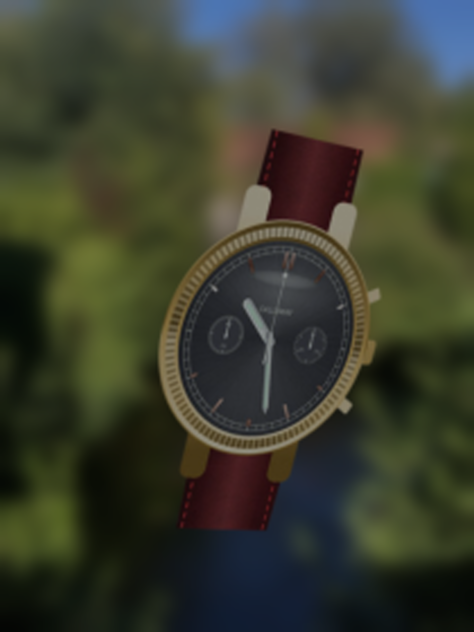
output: h=10 m=28
